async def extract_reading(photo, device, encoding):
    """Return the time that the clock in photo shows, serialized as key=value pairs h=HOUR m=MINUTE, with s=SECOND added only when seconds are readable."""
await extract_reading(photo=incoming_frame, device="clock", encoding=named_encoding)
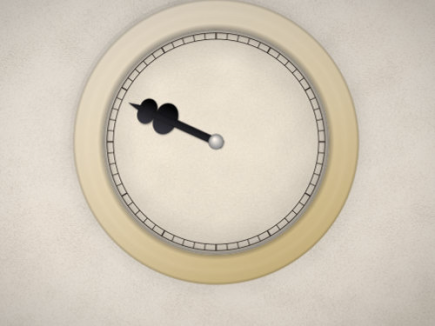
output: h=9 m=49
